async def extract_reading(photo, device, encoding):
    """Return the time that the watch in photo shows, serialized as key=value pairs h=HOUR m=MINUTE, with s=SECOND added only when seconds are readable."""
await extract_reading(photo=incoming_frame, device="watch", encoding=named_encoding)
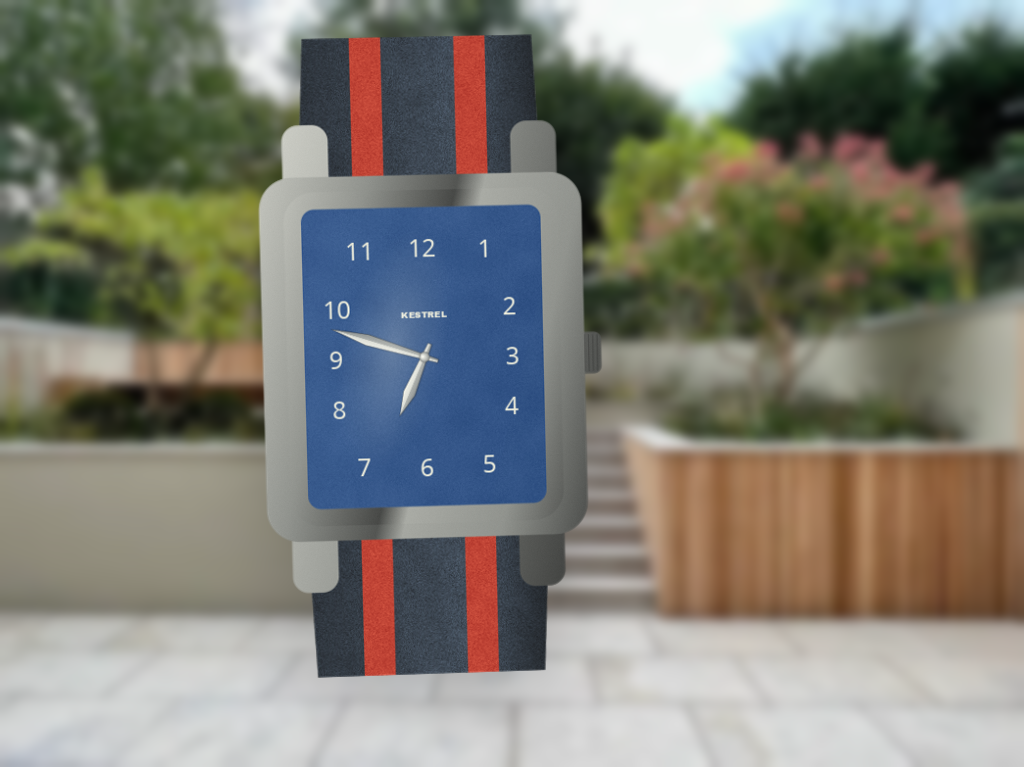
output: h=6 m=48
